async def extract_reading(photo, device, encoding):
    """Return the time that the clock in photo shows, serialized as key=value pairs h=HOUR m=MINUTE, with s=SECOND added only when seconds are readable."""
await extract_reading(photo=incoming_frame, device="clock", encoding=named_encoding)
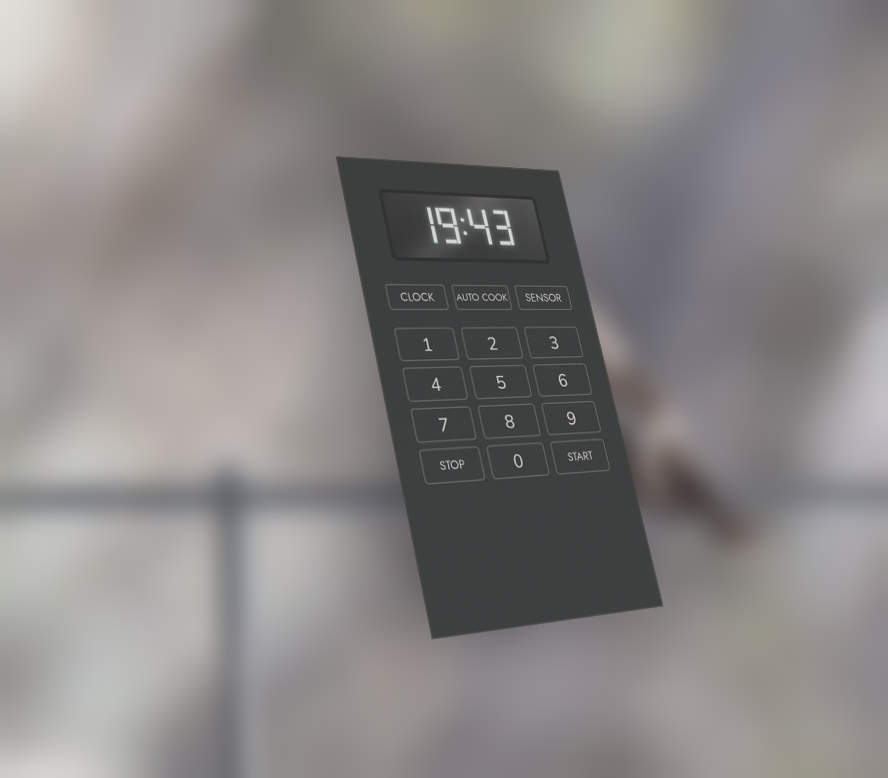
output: h=19 m=43
